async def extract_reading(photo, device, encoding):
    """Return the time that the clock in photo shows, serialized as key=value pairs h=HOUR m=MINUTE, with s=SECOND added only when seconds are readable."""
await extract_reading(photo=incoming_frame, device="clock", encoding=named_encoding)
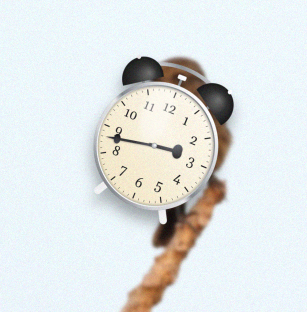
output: h=2 m=43
